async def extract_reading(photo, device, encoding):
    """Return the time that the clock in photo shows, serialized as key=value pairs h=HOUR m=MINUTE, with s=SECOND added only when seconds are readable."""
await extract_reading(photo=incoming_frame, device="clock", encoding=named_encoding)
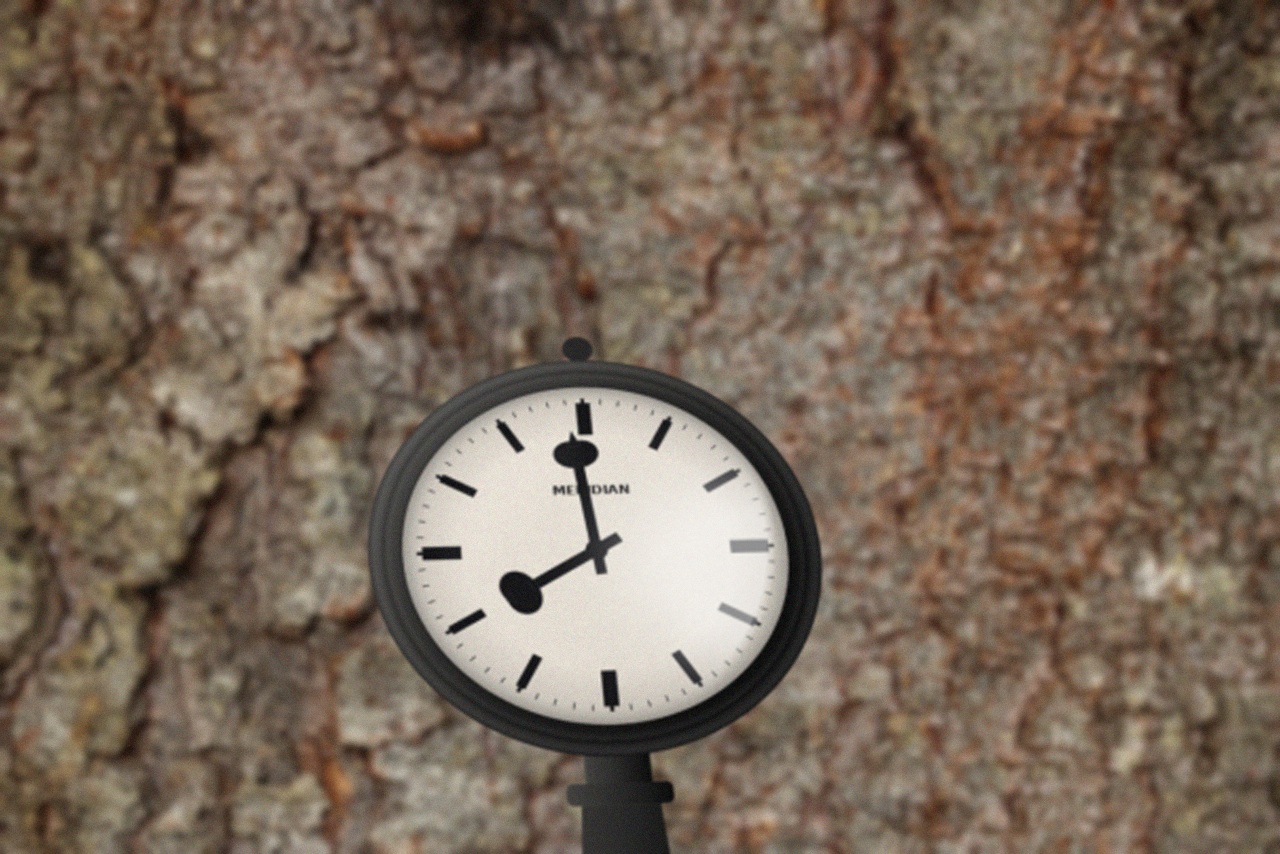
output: h=7 m=59
